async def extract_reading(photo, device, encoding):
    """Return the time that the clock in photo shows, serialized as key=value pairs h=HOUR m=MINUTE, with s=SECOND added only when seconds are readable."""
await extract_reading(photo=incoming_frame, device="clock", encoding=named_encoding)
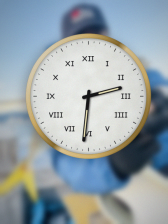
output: h=2 m=31
